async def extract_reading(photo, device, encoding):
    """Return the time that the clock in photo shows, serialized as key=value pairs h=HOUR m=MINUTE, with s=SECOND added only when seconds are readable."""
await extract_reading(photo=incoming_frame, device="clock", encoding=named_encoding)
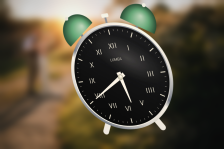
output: h=5 m=40
